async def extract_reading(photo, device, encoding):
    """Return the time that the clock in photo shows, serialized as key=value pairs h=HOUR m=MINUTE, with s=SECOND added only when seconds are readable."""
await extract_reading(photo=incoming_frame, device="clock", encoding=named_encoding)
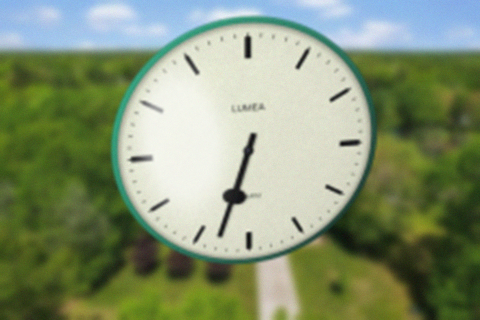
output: h=6 m=33
